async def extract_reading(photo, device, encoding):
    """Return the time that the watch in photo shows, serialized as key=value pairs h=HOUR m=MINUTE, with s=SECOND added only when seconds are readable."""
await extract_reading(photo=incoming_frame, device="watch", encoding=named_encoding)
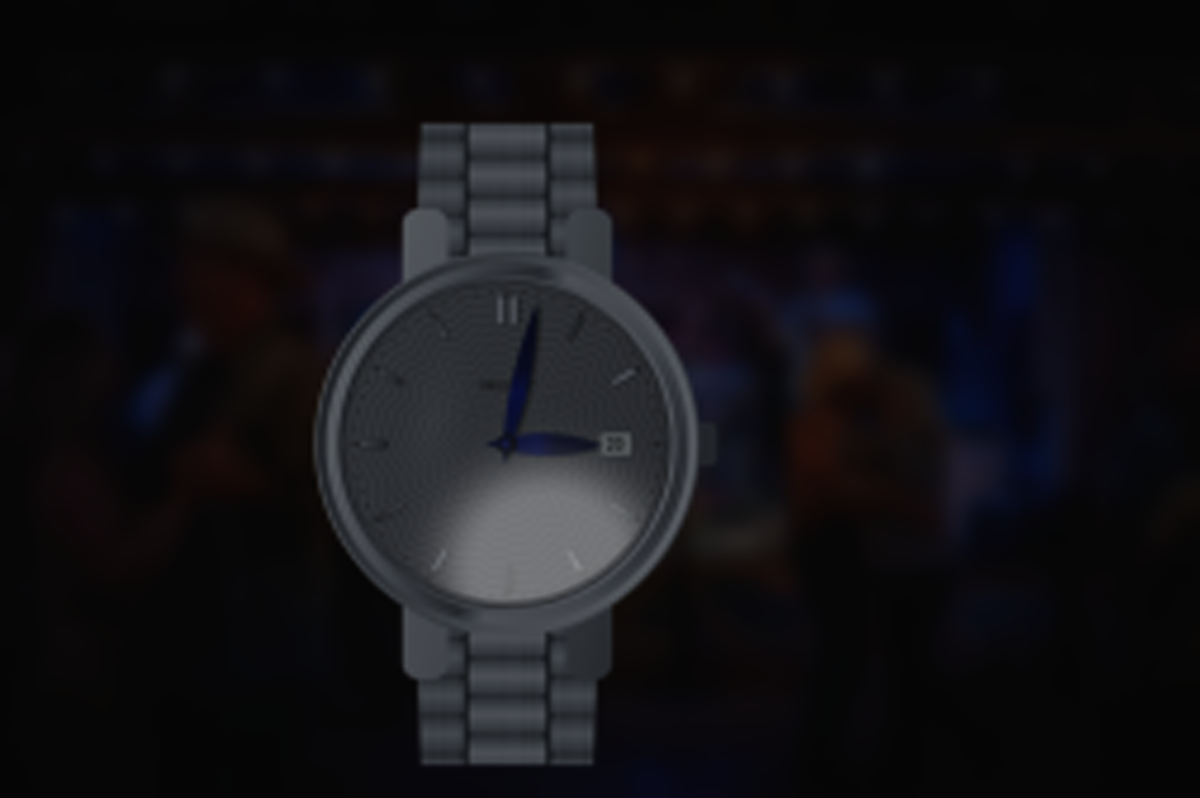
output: h=3 m=2
